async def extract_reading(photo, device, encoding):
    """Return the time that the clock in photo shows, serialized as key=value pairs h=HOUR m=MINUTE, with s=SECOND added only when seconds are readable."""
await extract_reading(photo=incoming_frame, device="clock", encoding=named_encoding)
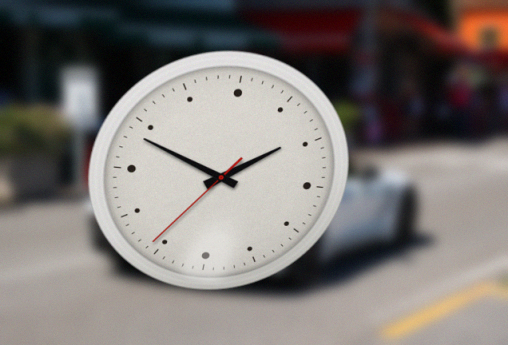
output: h=1 m=48 s=36
